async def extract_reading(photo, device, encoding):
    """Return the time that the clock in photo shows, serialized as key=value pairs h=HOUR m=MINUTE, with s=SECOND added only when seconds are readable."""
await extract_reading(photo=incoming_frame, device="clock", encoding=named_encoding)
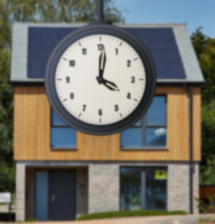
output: h=4 m=1
